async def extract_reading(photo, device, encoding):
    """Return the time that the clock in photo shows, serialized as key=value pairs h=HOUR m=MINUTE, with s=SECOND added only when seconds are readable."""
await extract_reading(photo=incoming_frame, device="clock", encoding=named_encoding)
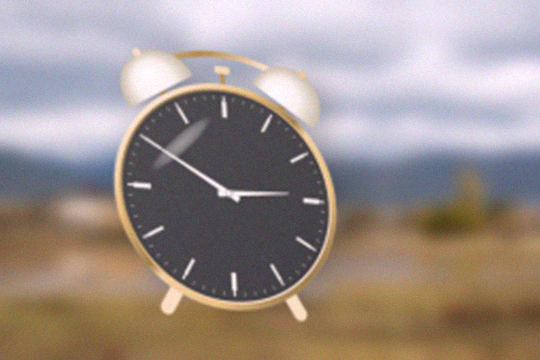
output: h=2 m=50
